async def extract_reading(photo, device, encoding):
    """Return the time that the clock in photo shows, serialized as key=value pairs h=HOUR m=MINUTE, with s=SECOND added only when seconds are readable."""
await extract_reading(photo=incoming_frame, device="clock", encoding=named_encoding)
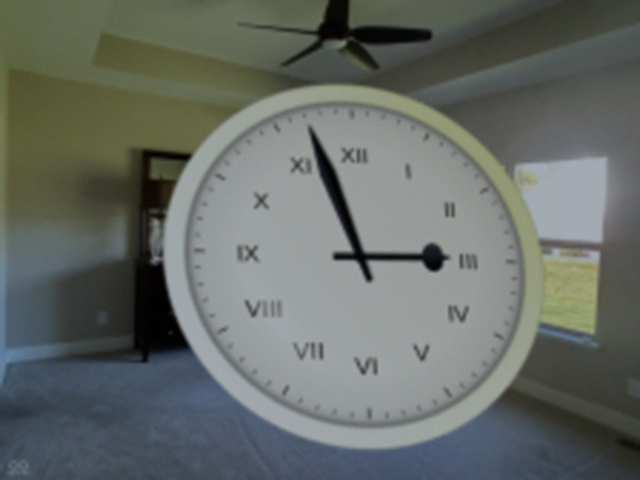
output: h=2 m=57
